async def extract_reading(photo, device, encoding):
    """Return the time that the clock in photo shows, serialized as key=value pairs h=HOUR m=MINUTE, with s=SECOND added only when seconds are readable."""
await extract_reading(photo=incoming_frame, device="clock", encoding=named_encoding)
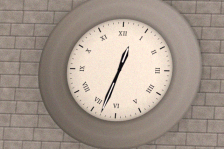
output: h=12 m=33
